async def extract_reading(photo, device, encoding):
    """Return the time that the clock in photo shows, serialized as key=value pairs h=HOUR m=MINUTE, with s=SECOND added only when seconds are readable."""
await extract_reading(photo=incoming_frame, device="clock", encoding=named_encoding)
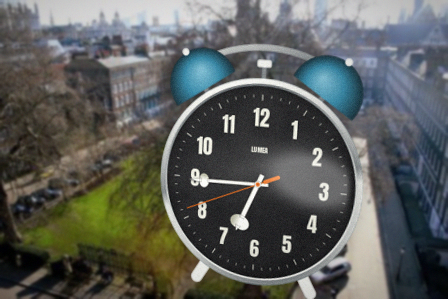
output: h=6 m=44 s=41
